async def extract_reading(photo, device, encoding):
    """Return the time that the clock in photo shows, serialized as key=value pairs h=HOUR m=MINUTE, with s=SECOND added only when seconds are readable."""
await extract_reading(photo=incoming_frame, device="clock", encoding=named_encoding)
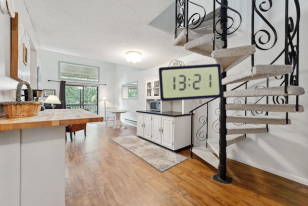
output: h=13 m=21
